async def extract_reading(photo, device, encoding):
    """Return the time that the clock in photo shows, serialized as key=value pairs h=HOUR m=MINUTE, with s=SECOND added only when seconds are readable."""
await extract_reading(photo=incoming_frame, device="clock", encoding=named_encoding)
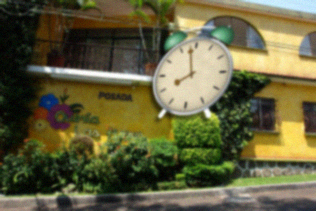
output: h=7 m=58
